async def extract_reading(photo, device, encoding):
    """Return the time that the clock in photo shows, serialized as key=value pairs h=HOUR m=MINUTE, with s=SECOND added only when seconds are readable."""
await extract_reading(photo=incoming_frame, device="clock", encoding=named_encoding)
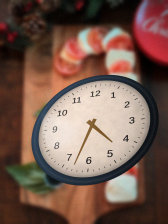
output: h=4 m=33
